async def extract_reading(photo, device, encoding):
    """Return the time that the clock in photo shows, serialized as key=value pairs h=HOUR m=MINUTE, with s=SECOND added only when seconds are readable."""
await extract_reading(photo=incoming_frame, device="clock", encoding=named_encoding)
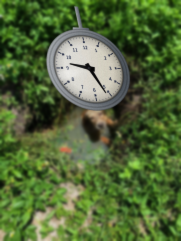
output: h=9 m=26
